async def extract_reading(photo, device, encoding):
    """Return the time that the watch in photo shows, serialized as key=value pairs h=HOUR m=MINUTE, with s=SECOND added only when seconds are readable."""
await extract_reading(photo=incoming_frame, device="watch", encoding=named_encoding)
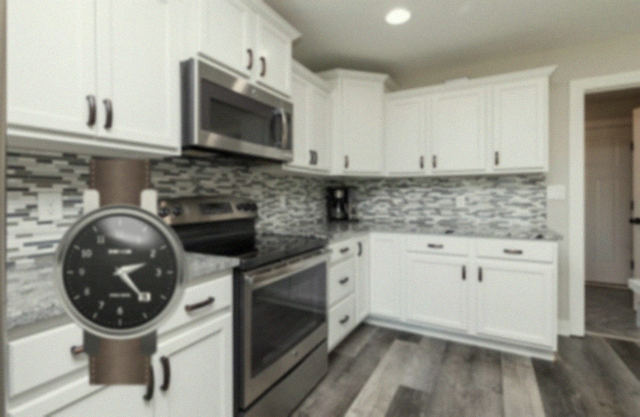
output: h=2 m=23
